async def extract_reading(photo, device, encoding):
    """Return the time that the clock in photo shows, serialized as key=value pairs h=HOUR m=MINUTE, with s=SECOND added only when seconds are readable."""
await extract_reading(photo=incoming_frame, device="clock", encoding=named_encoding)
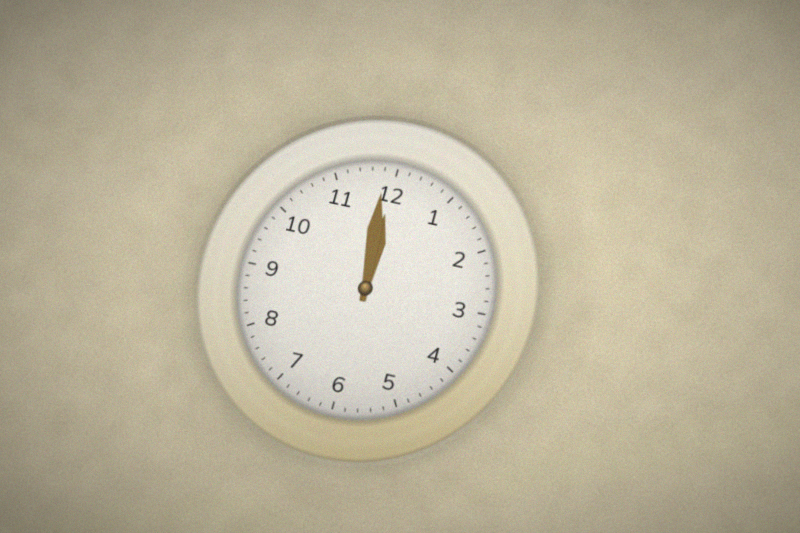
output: h=11 m=59
